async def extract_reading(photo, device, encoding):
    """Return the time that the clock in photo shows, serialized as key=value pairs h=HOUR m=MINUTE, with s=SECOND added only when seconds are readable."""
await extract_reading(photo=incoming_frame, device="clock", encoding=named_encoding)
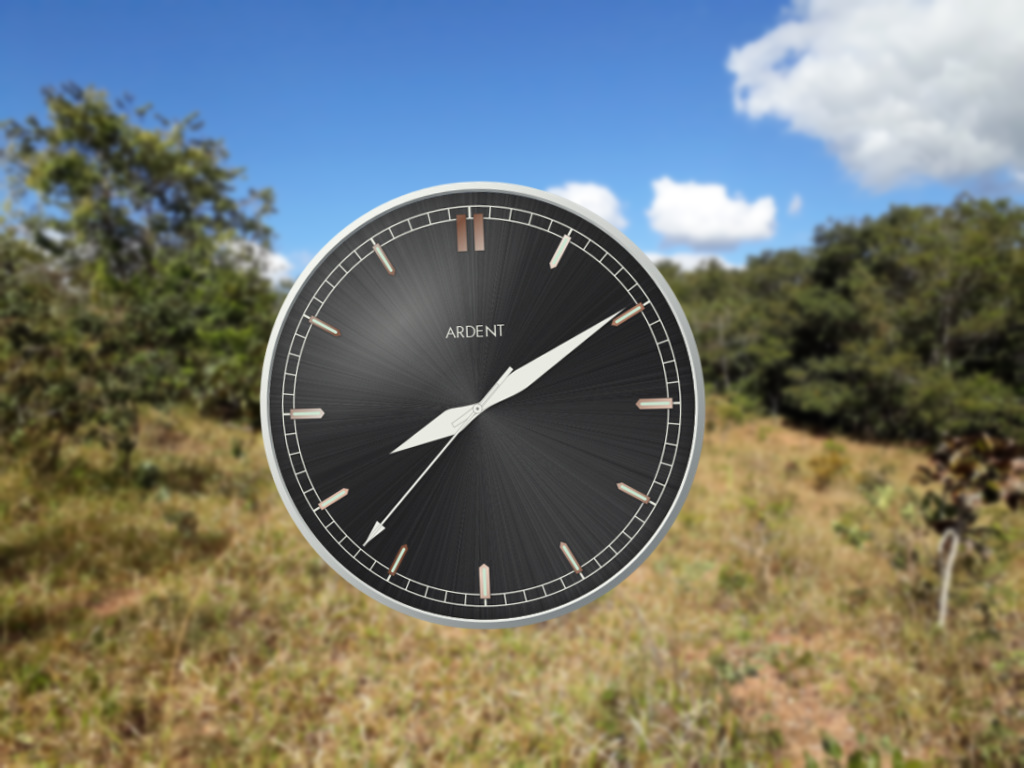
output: h=8 m=9 s=37
